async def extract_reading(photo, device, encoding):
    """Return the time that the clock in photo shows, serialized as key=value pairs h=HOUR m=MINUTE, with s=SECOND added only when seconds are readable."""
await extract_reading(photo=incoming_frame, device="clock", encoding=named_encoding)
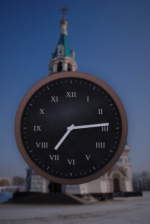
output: h=7 m=14
